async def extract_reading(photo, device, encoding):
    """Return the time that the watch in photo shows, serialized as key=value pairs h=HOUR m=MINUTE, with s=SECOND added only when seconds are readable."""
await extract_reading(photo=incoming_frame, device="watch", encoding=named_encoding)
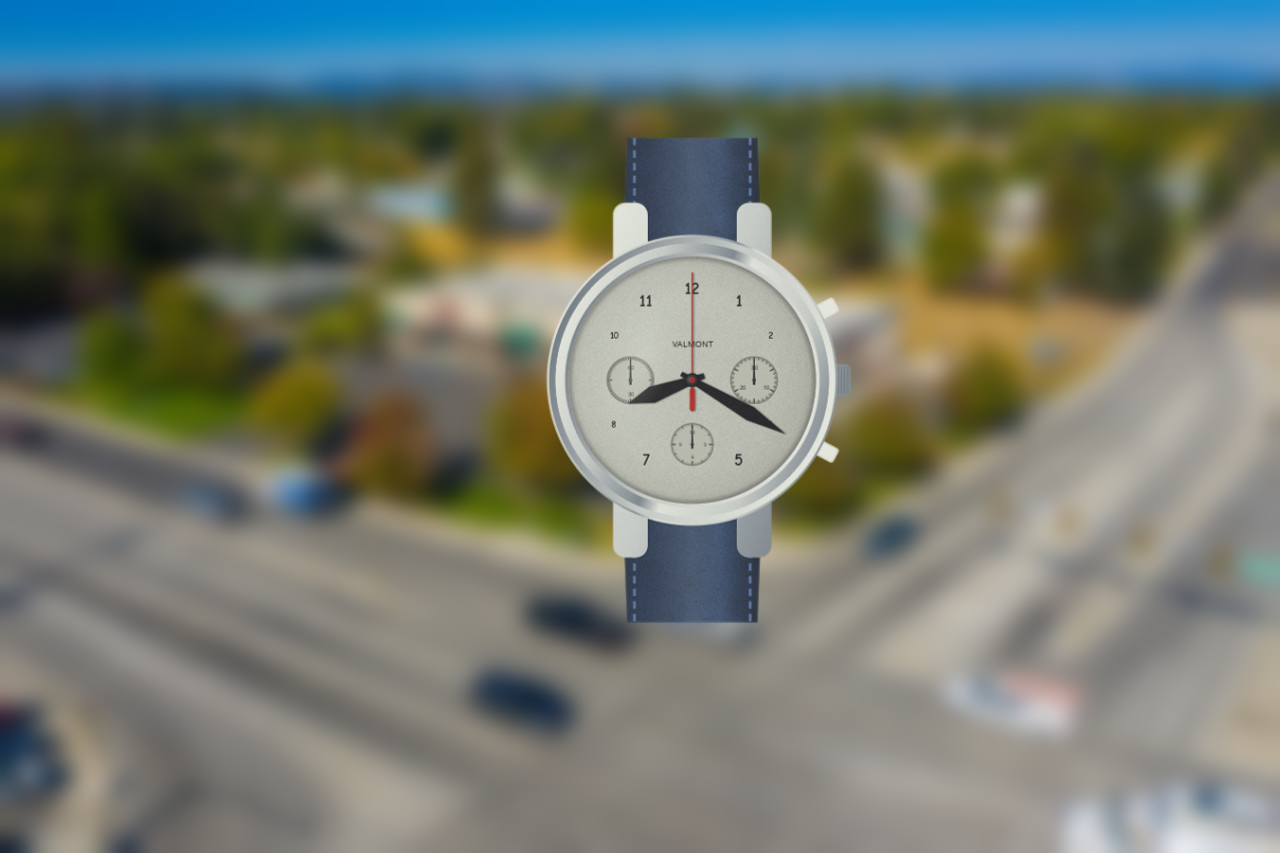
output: h=8 m=20
